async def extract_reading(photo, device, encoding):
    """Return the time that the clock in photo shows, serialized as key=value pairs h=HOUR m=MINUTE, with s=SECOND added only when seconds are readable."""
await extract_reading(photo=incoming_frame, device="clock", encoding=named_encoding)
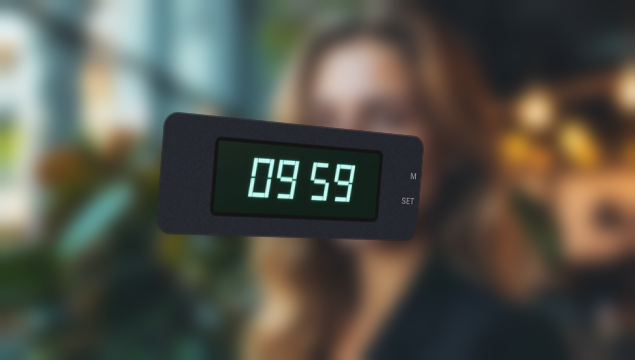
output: h=9 m=59
